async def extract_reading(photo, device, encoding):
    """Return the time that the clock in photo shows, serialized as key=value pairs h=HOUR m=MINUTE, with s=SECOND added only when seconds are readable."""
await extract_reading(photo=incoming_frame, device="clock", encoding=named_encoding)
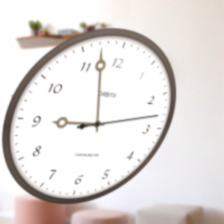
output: h=8 m=57 s=13
